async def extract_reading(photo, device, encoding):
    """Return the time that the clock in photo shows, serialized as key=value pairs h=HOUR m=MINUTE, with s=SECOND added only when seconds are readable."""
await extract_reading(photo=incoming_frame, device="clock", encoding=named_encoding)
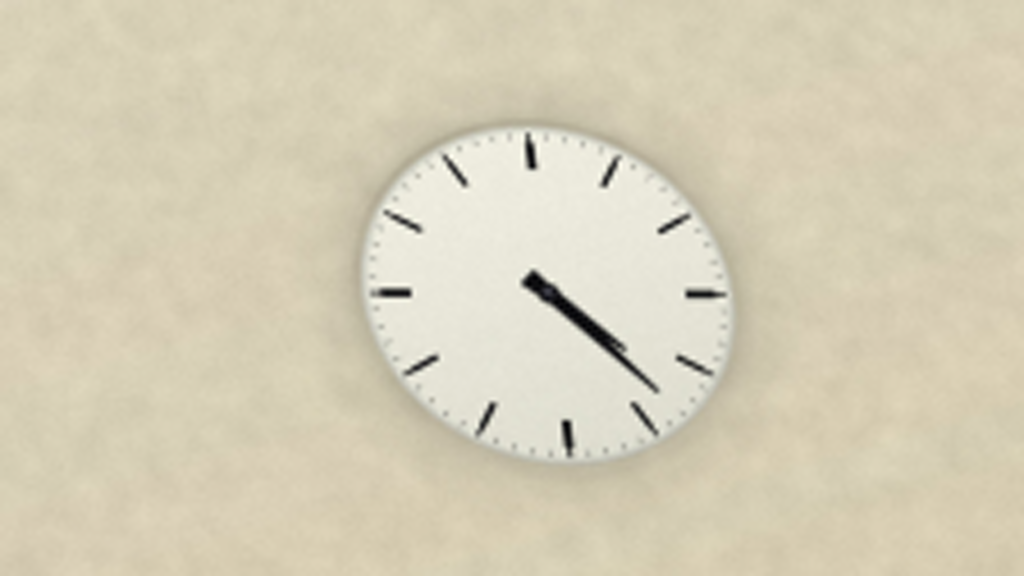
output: h=4 m=23
